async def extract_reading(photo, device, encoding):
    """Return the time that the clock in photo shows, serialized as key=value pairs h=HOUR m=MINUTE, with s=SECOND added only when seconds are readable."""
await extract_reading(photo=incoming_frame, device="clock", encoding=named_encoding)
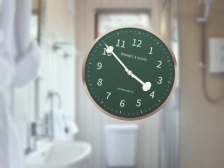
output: h=3 m=51
